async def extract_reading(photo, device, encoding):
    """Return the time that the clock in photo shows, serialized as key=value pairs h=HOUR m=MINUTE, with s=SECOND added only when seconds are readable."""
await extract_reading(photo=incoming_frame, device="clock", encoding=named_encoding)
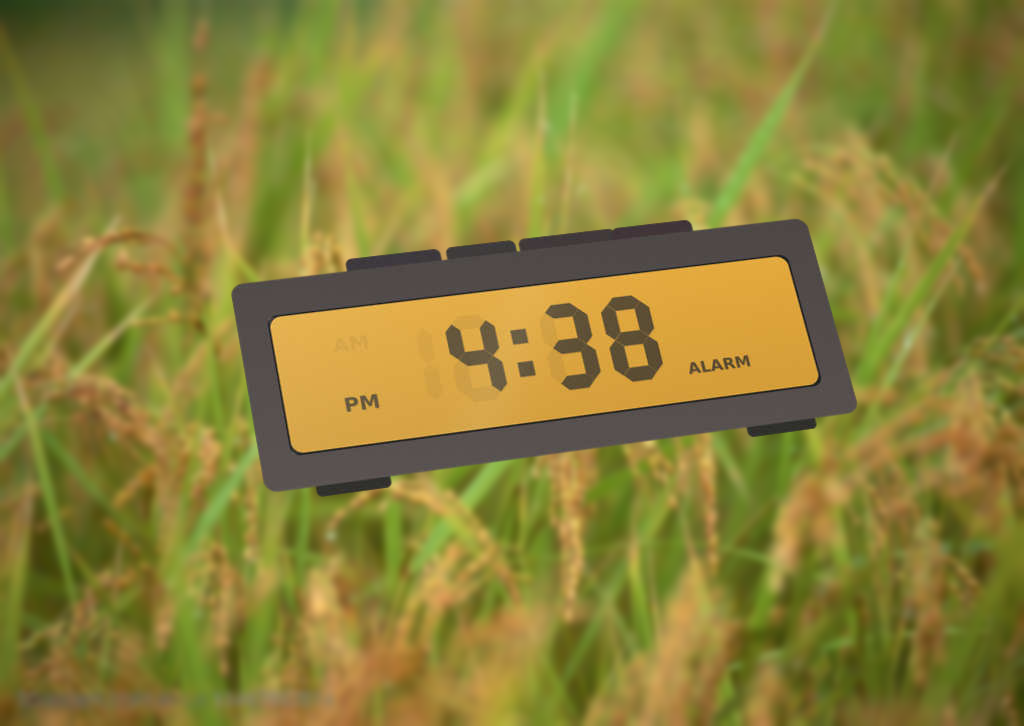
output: h=4 m=38
